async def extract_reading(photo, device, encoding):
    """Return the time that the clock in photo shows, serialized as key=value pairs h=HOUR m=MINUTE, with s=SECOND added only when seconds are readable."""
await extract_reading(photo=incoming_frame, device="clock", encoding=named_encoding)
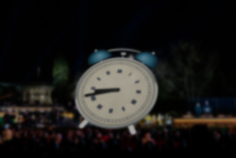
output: h=8 m=42
